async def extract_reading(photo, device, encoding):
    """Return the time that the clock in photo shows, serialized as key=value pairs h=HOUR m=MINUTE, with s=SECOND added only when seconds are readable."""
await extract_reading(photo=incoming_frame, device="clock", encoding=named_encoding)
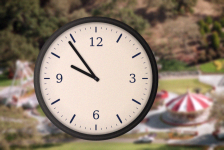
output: h=9 m=54
